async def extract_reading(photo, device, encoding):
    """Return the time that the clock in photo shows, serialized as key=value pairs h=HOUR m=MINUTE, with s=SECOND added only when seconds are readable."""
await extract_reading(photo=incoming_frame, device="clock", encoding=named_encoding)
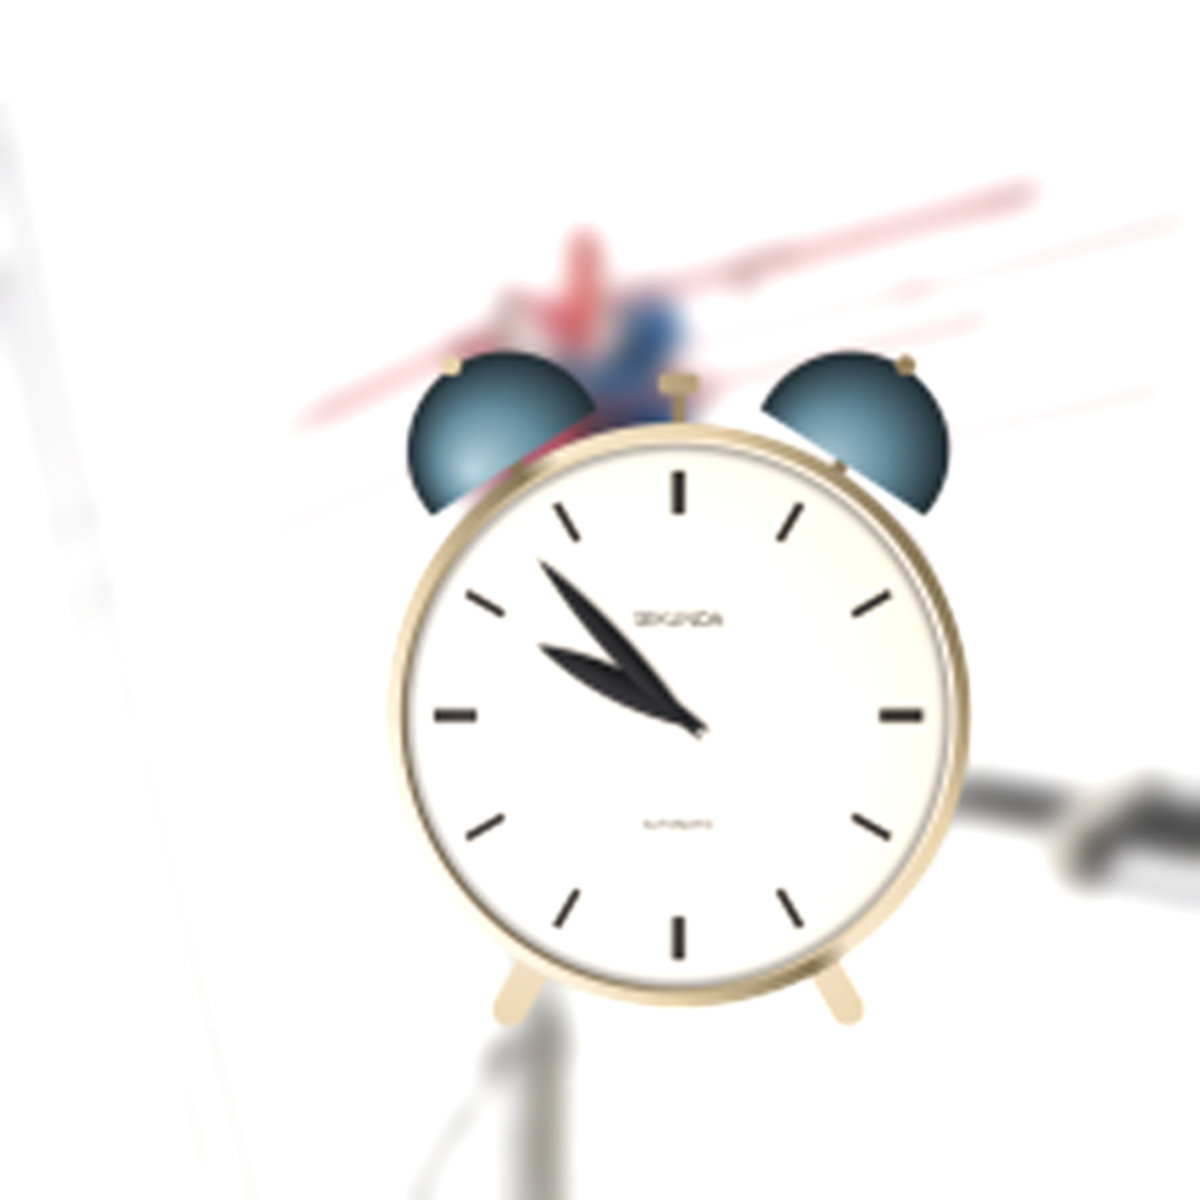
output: h=9 m=53
